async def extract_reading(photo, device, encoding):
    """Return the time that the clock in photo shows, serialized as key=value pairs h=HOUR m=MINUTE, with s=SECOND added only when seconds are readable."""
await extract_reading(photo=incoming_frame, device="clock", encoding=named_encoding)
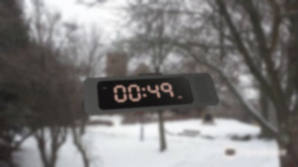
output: h=0 m=49
